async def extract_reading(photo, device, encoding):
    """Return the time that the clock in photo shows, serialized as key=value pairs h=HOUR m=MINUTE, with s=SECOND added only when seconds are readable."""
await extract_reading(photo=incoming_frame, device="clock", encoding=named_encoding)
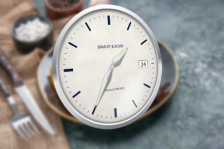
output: h=1 m=35
